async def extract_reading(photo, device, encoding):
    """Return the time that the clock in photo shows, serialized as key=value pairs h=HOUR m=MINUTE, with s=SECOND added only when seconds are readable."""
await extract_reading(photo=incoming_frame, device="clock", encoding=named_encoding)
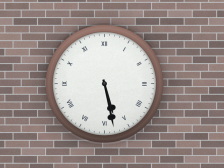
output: h=5 m=28
